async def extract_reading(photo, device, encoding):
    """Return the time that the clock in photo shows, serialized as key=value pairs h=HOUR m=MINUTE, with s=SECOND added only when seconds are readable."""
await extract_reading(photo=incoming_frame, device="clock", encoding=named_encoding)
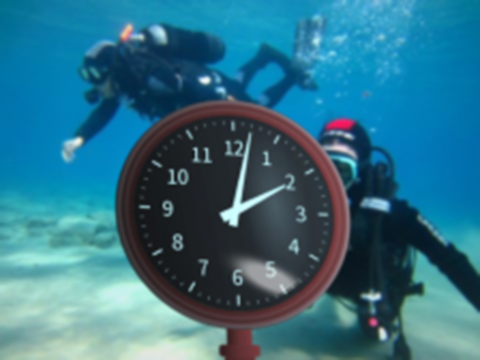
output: h=2 m=2
